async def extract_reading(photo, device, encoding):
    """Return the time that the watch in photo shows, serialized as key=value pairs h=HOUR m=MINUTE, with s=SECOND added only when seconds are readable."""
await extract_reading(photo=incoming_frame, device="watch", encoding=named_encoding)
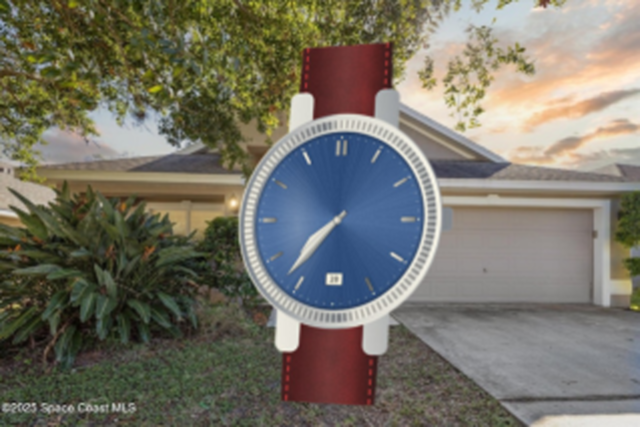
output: h=7 m=37
